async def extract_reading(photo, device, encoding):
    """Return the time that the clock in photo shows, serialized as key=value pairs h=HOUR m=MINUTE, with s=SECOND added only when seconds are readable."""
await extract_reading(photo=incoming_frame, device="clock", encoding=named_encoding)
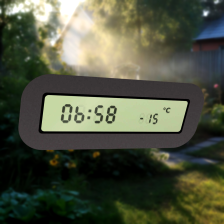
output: h=6 m=58
